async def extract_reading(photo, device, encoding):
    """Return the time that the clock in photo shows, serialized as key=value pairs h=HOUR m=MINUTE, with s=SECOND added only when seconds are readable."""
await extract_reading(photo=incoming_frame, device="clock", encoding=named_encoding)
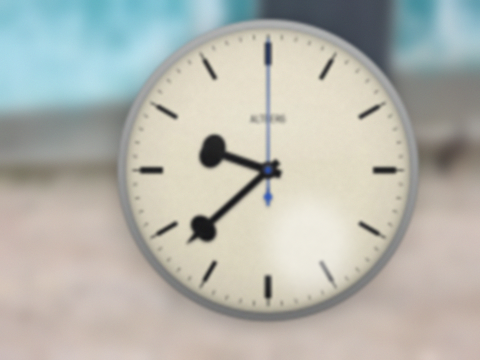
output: h=9 m=38 s=0
